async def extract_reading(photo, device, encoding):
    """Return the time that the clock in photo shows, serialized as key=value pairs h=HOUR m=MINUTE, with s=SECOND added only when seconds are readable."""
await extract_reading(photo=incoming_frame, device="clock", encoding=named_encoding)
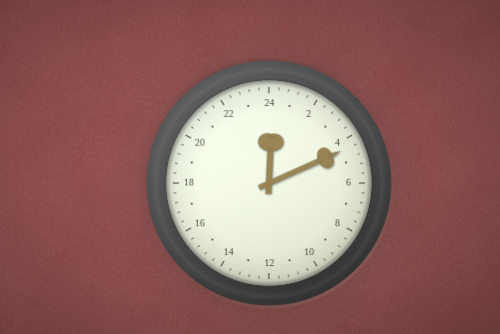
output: h=0 m=11
